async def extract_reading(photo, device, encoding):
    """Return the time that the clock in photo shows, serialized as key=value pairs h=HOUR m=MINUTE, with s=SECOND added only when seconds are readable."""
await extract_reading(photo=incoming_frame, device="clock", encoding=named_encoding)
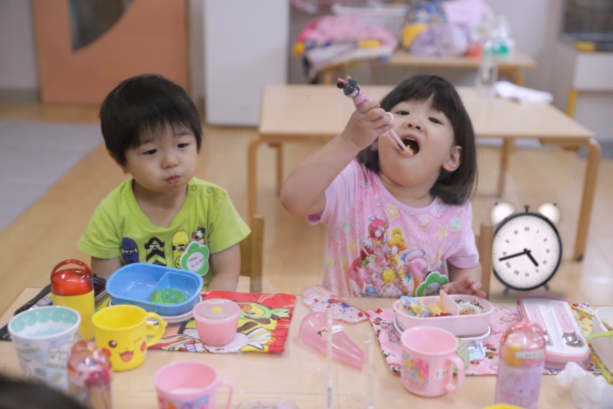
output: h=4 m=43
